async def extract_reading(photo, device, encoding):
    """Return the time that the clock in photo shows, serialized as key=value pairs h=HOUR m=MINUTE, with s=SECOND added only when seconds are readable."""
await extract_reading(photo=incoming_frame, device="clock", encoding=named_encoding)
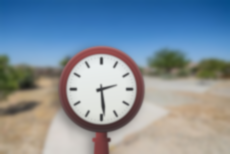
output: h=2 m=29
